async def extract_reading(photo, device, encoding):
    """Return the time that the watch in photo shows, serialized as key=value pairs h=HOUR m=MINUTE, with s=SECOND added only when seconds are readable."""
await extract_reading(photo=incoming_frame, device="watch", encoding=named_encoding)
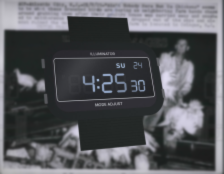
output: h=4 m=25 s=30
